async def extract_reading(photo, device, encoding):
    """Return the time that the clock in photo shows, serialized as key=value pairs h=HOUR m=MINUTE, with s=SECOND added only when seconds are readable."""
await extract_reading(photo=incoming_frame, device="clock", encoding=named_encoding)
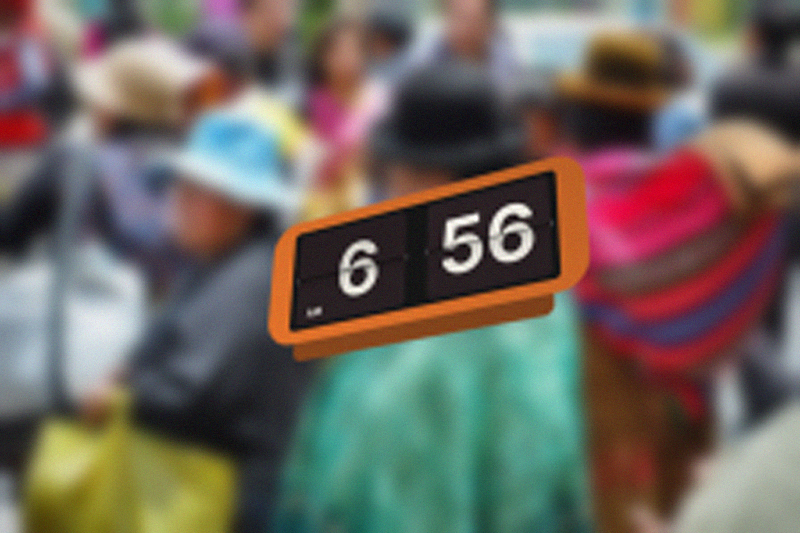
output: h=6 m=56
